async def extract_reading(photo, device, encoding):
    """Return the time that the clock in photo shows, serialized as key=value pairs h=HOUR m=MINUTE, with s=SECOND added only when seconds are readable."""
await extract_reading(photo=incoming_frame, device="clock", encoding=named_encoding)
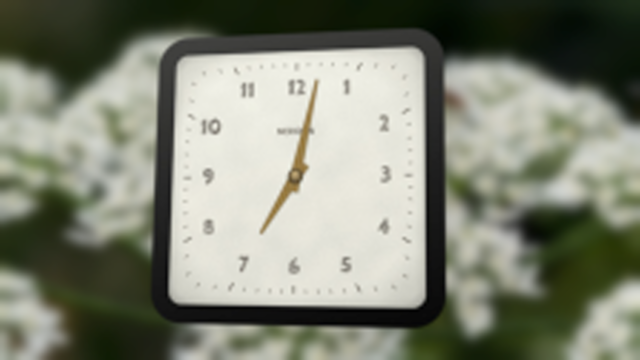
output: h=7 m=2
